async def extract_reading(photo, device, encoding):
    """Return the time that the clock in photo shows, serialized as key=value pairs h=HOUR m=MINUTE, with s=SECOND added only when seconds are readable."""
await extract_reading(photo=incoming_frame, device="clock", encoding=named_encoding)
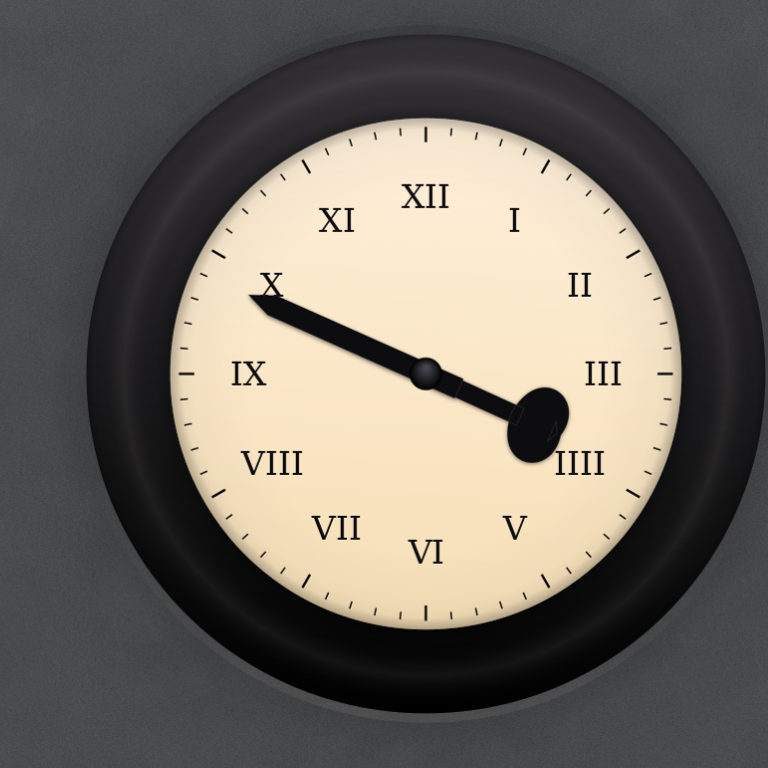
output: h=3 m=49
